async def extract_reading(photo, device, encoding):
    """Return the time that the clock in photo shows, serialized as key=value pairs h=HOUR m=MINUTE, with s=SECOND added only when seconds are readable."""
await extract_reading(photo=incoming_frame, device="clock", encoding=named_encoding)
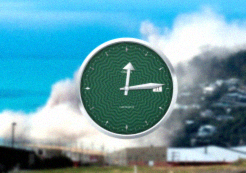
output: h=12 m=14
